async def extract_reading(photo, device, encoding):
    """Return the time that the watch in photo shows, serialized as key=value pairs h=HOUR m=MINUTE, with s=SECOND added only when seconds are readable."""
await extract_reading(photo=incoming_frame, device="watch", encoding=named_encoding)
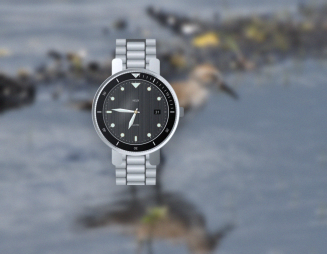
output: h=6 m=46
